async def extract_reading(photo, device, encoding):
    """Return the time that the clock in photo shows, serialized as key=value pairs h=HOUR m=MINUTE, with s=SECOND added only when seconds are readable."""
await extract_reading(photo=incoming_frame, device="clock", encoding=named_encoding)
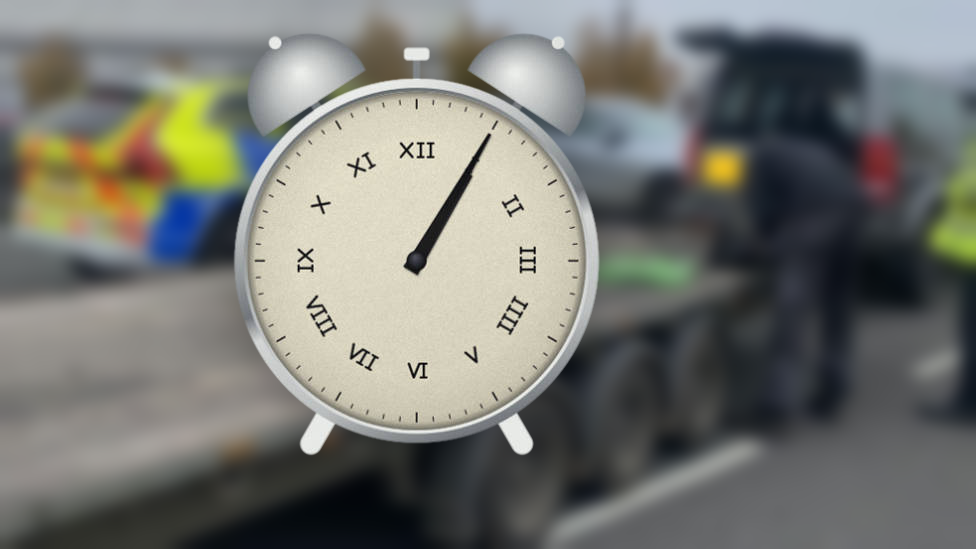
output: h=1 m=5
